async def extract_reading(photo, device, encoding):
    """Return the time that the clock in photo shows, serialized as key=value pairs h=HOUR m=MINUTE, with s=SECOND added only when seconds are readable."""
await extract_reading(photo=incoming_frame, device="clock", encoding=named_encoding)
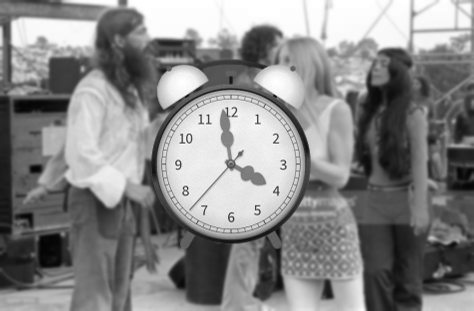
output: h=3 m=58 s=37
